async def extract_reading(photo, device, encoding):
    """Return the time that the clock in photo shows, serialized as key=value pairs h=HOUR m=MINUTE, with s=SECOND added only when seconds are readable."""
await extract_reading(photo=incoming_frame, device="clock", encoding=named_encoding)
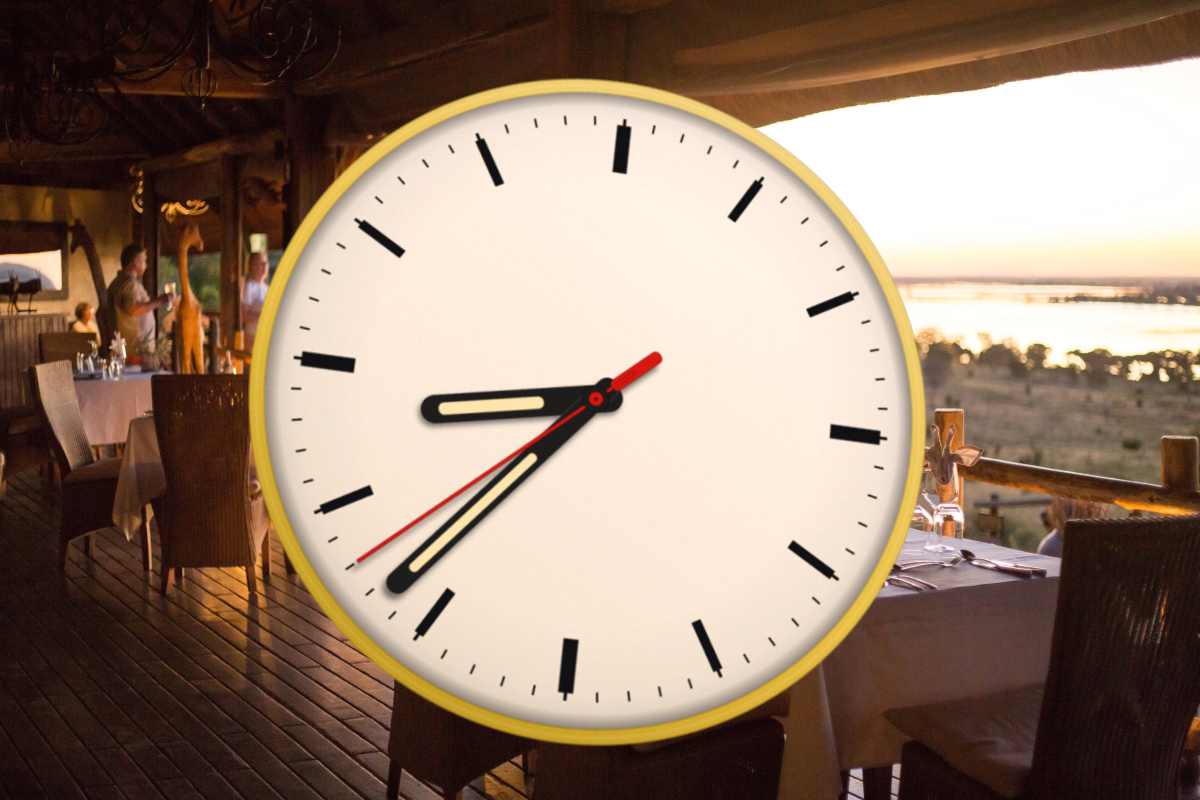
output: h=8 m=36 s=38
